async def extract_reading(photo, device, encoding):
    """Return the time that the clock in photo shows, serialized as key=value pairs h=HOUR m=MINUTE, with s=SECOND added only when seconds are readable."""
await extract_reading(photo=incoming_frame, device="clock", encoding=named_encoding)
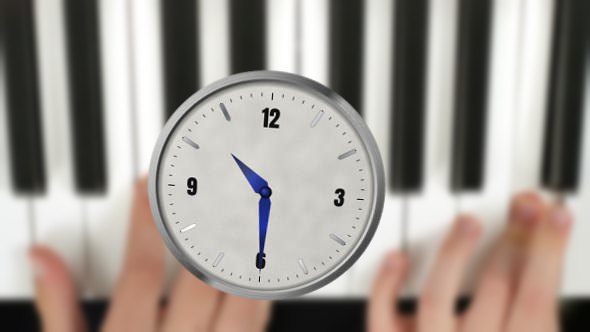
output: h=10 m=30
